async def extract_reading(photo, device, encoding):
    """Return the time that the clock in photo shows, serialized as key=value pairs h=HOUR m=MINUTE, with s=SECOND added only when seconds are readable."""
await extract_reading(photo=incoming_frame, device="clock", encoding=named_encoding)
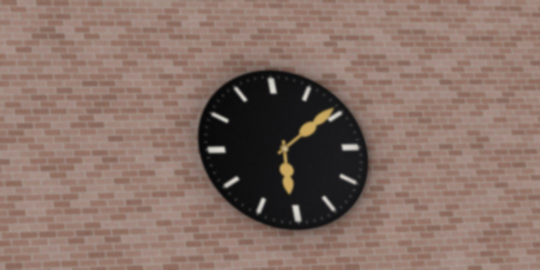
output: h=6 m=9
